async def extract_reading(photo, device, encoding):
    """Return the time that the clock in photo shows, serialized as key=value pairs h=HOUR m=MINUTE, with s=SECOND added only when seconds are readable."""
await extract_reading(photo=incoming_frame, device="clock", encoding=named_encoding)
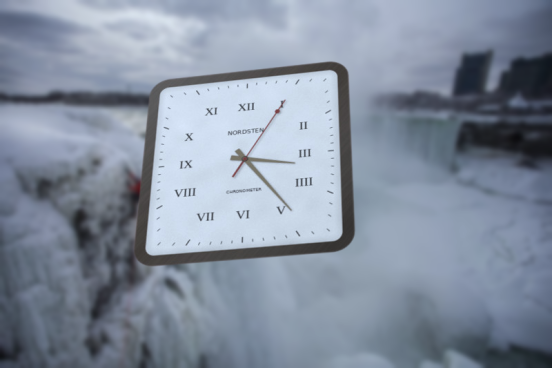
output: h=3 m=24 s=5
